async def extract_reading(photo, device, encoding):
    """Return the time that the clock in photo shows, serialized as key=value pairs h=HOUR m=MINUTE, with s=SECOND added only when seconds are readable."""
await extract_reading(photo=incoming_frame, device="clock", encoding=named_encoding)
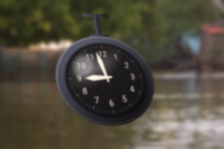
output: h=8 m=58
